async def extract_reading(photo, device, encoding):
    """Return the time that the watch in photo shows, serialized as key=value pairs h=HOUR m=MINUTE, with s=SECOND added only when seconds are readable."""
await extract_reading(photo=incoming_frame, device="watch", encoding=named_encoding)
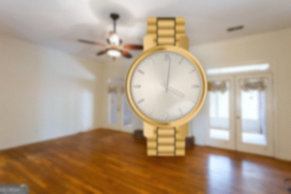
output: h=4 m=1
